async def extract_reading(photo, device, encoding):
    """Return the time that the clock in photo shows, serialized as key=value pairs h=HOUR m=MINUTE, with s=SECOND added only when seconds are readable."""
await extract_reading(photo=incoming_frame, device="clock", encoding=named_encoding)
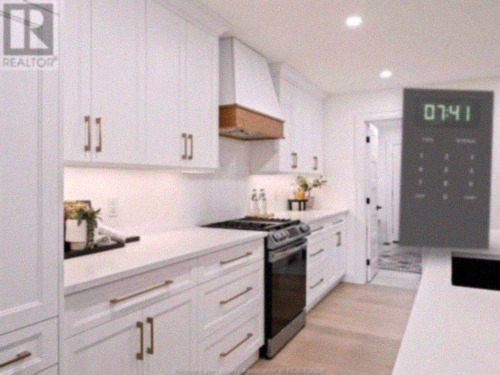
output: h=7 m=41
